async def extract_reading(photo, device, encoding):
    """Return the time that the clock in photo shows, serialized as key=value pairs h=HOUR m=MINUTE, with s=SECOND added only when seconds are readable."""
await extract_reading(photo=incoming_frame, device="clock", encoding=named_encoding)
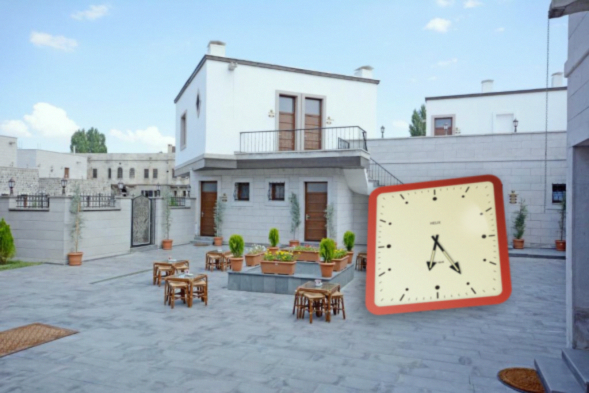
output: h=6 m=25
